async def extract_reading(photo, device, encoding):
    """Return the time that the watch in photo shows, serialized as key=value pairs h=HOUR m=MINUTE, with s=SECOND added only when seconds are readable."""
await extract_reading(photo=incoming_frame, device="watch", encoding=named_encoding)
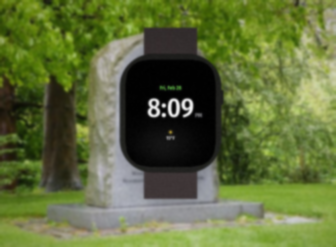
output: h=8 m=9
